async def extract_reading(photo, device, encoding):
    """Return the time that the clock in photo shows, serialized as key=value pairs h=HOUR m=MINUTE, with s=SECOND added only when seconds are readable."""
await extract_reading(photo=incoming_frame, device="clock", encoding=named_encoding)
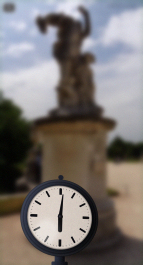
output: h=6 m=1
